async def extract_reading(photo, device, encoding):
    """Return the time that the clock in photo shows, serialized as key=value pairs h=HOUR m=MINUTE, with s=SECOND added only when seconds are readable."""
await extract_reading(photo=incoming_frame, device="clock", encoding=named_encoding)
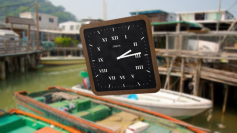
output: h=2 m=14
